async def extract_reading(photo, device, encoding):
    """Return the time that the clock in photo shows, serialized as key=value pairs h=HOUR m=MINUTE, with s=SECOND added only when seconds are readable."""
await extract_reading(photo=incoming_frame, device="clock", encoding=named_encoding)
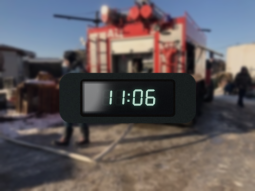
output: h=11 m=6
